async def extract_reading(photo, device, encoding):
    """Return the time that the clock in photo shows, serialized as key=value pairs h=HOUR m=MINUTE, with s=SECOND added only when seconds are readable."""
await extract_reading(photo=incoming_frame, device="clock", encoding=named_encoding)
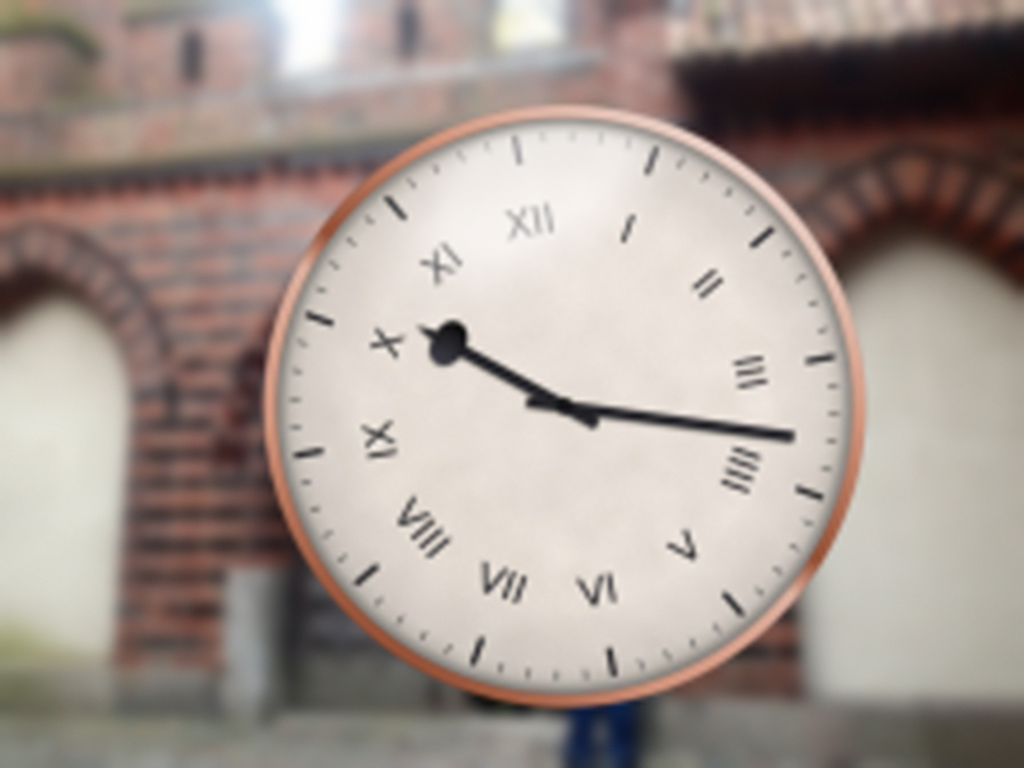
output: h=10 m=18
